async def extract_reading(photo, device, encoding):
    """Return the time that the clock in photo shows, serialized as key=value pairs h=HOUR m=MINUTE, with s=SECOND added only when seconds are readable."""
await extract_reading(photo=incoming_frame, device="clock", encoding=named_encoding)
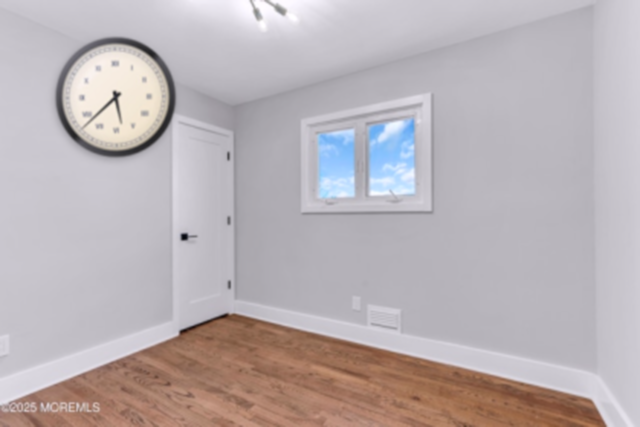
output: h=5 m=38
